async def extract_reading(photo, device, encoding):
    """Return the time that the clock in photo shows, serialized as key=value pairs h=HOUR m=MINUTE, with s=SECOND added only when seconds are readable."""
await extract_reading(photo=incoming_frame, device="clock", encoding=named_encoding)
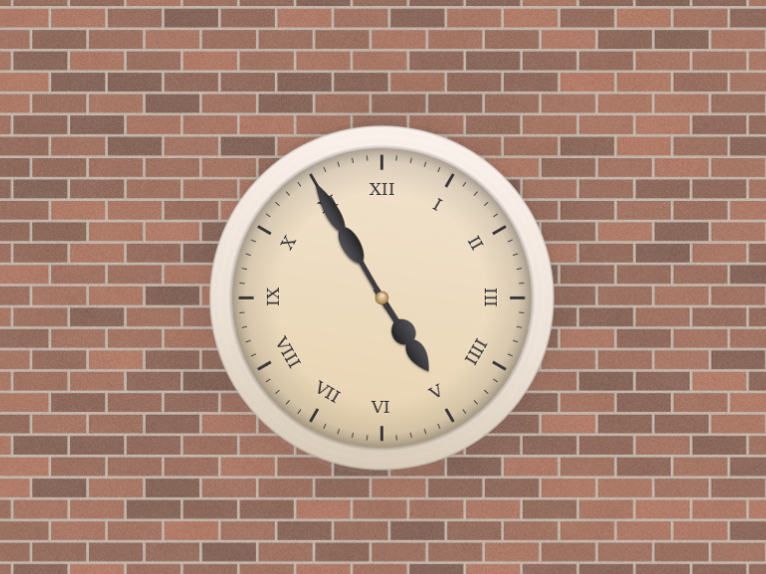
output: h=4 m=55
